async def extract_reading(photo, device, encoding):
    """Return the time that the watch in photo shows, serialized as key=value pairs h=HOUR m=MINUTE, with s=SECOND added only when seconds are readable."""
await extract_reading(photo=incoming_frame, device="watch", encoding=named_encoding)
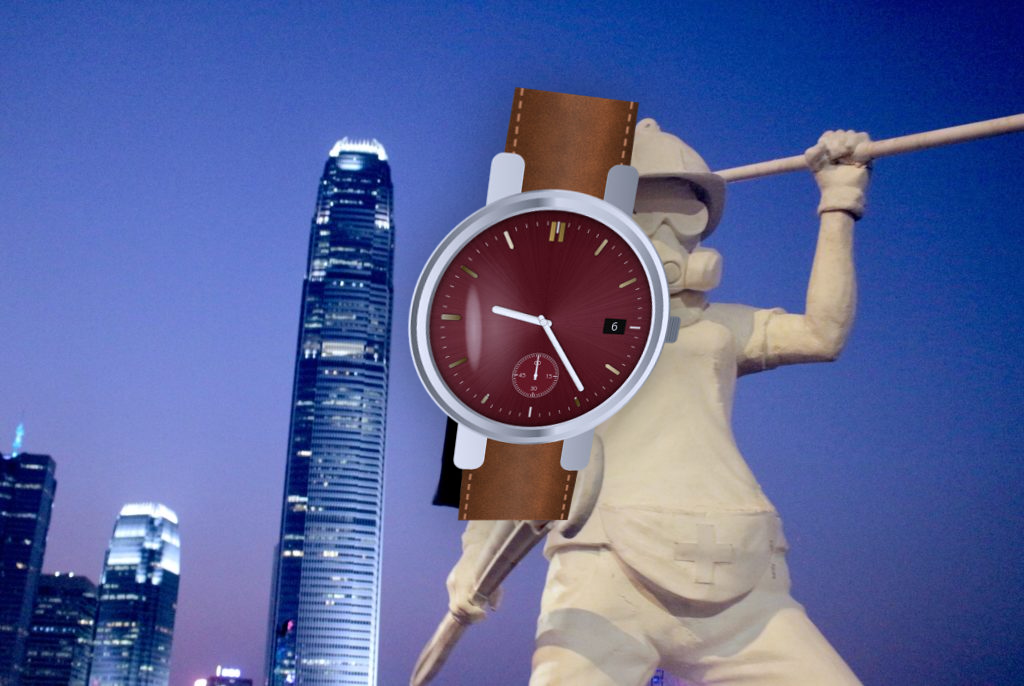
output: h=9 m=24
